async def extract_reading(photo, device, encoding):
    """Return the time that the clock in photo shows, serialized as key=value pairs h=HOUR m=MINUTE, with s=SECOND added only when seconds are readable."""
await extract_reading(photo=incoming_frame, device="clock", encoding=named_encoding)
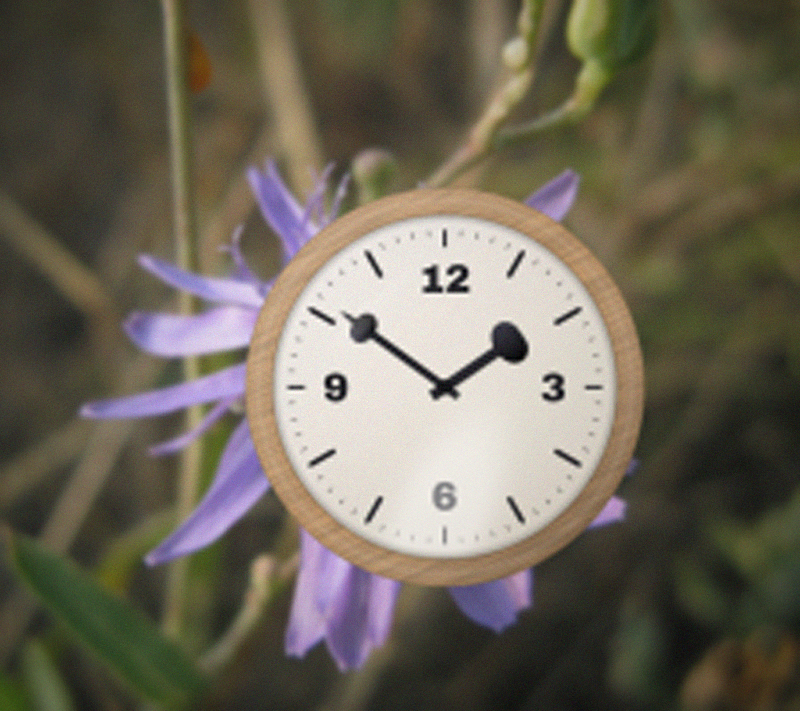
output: h=1 m=51
